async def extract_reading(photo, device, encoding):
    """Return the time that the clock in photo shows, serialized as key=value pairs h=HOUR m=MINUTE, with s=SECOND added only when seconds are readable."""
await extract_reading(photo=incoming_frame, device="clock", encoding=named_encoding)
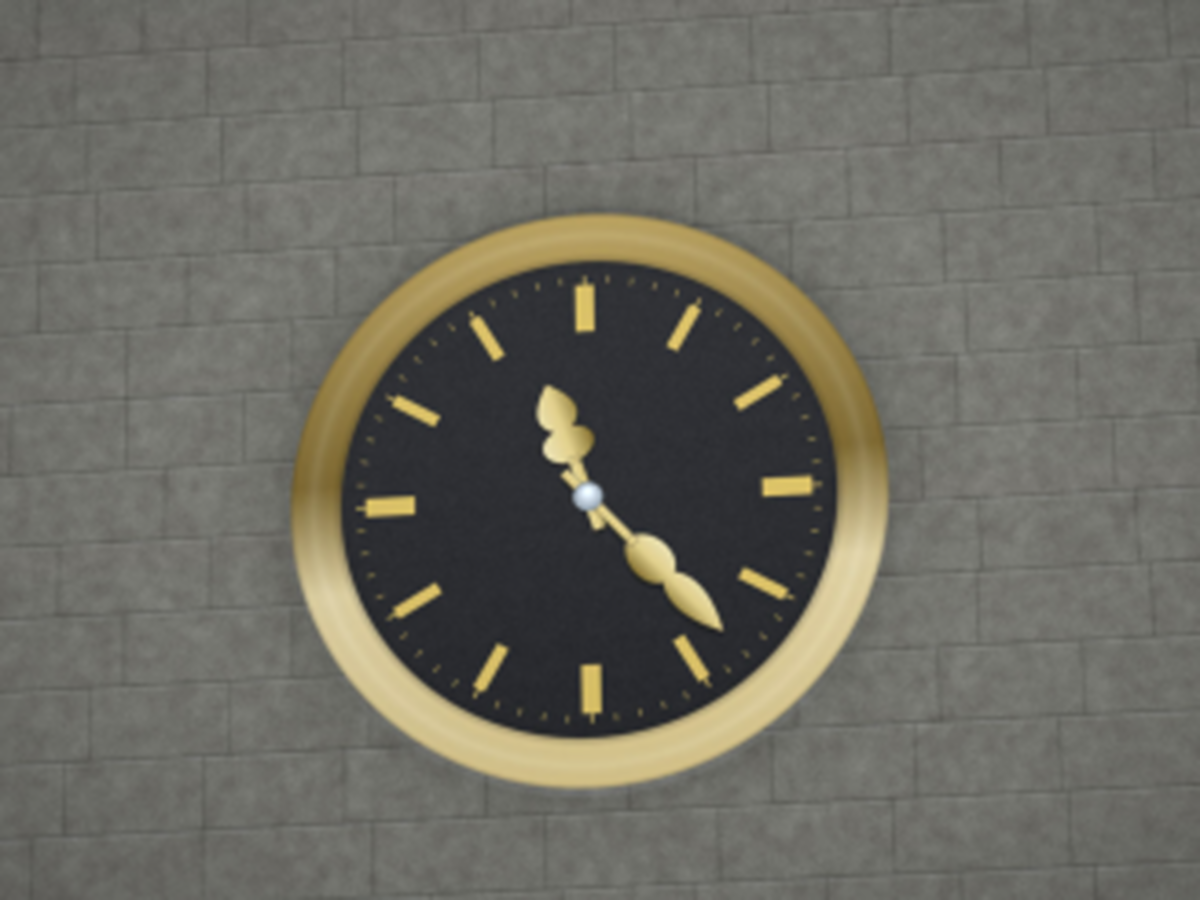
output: h=11 m=23
